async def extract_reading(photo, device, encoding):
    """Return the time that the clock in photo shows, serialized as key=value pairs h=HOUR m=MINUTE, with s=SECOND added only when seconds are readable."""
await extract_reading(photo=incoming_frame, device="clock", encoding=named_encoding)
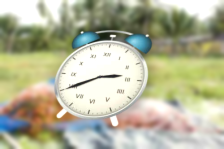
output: h=2 m=40
